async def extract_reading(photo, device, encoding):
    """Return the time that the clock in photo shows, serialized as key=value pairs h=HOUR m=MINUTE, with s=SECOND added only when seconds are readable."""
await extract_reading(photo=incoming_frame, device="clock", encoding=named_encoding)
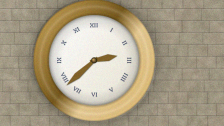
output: h=2 m=38
